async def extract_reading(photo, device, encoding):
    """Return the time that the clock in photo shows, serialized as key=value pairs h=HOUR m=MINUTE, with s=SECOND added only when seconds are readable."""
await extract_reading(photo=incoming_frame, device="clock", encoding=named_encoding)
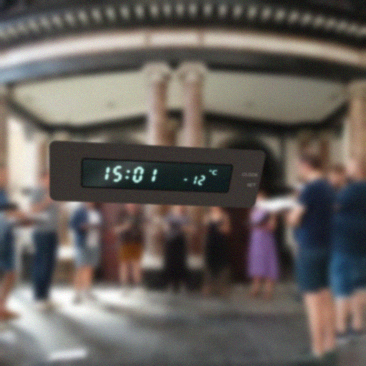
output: h=15 m=1
